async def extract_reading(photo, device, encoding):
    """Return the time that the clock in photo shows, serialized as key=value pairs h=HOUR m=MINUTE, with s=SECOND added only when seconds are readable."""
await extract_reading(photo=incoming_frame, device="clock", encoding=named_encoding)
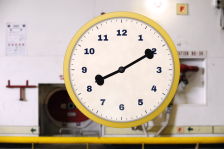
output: h=8 m=10
